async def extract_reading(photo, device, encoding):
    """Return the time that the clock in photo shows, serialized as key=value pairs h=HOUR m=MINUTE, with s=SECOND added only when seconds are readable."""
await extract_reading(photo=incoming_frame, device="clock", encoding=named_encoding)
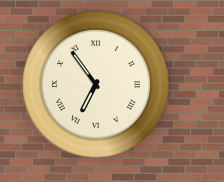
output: h=6 m=54
